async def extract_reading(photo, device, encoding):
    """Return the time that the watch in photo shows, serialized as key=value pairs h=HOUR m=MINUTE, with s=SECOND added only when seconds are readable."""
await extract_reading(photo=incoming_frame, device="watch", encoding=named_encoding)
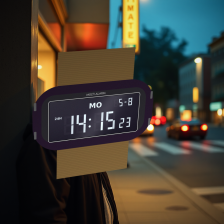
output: h=14 m=15 s=23
